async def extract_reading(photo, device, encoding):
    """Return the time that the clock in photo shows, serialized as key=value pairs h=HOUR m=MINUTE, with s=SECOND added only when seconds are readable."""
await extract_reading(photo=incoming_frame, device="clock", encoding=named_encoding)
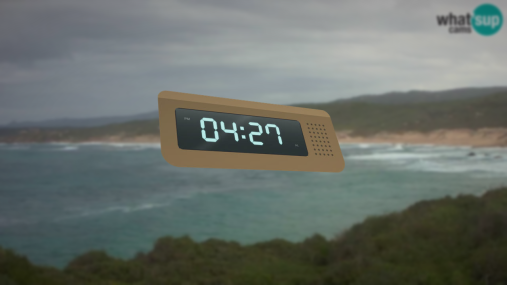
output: h=4 m=27
